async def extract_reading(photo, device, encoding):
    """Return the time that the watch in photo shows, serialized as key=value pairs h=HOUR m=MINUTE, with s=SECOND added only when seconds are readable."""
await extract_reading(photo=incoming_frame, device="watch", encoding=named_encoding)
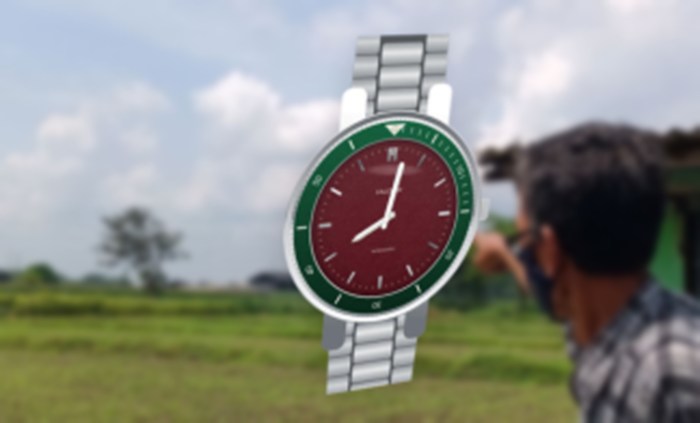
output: h=8 m=2
